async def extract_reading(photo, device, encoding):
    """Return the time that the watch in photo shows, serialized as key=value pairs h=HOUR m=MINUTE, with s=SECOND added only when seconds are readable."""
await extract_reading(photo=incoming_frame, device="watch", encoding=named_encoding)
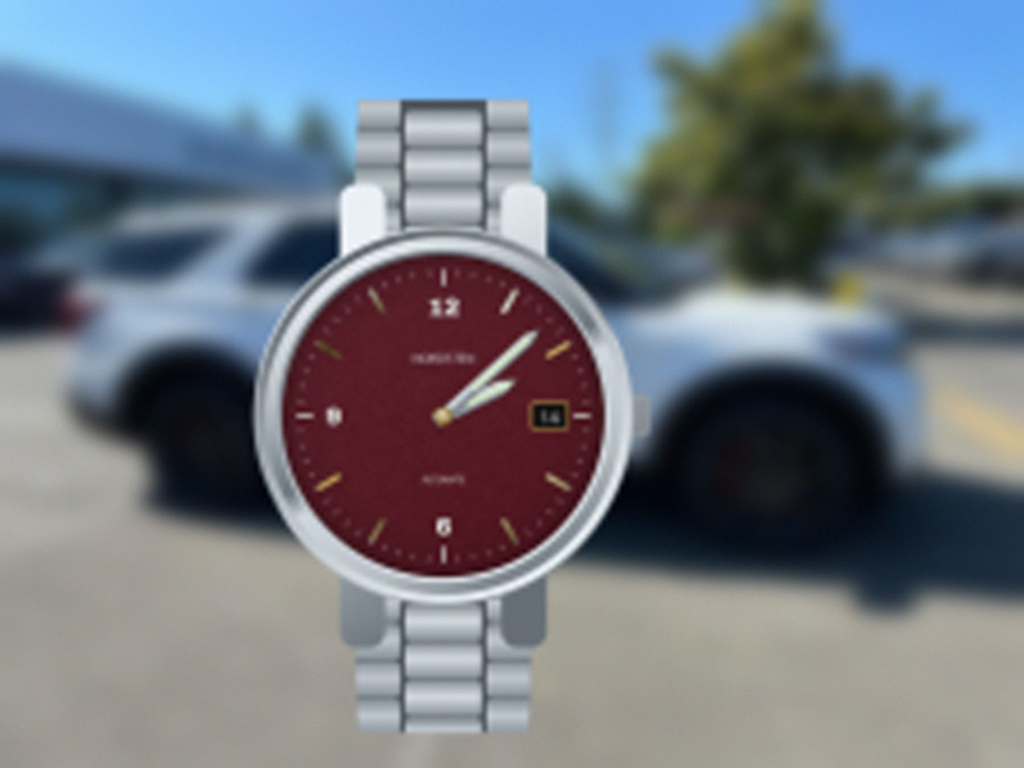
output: h=2 m=8
